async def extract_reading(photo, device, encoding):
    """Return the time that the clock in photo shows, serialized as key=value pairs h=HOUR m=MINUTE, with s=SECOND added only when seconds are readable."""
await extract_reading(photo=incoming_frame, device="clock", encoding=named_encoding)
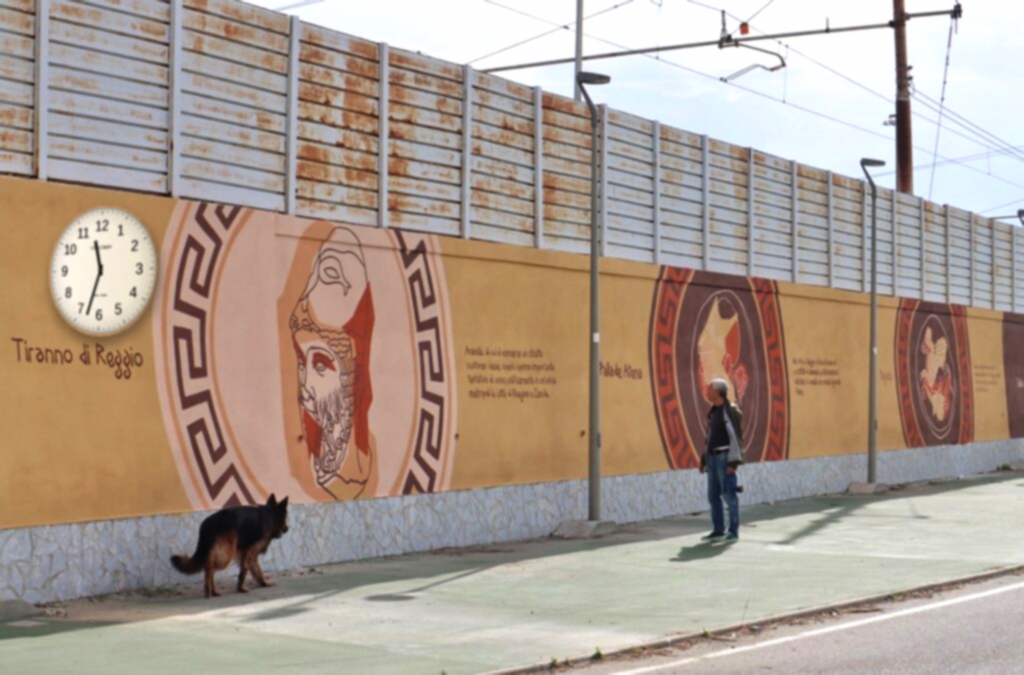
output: h=11 m=33
